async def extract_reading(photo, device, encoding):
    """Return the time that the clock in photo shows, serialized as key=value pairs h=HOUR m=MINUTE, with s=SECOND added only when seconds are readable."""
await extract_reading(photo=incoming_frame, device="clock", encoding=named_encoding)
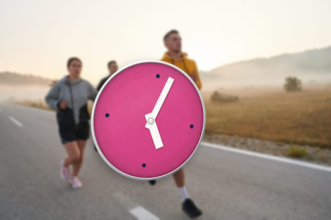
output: h=5 m=3
